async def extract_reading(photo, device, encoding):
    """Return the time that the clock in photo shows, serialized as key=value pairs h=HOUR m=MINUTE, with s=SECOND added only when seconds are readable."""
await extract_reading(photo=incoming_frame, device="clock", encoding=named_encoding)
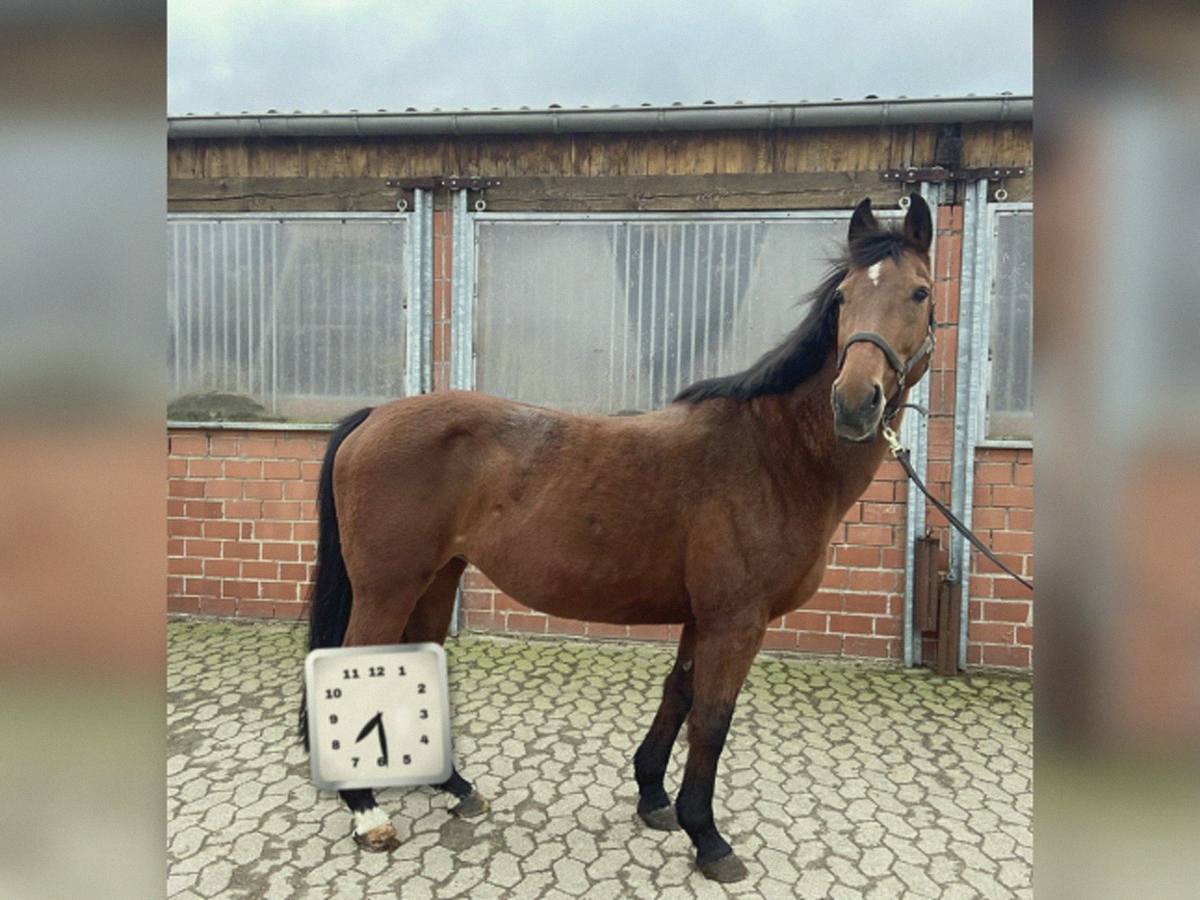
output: h=7 m=29
